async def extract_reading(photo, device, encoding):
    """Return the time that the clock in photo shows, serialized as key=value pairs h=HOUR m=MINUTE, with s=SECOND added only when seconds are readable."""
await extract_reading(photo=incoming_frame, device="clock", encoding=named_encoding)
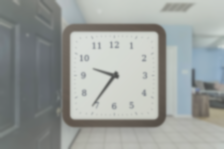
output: h=9 m=36
